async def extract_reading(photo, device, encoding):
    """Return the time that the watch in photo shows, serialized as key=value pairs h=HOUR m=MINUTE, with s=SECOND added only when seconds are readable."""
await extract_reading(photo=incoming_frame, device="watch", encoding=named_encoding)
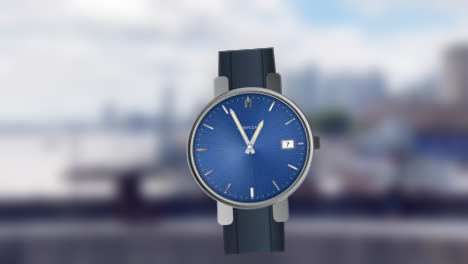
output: h=12 m=56
